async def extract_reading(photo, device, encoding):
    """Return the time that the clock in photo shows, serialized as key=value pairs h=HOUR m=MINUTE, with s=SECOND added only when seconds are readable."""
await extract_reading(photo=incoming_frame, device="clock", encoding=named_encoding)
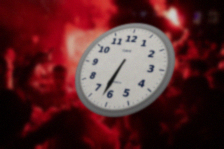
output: h=6 m=32
